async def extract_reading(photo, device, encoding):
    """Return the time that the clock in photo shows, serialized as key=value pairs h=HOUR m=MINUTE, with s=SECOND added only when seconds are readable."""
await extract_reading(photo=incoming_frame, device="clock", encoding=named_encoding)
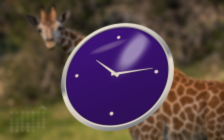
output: h=10 m=14
